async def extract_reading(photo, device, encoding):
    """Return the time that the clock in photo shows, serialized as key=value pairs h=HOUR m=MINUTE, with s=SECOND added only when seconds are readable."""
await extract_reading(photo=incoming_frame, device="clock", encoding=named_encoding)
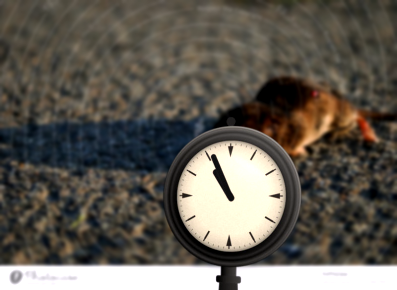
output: h=10 m=56
